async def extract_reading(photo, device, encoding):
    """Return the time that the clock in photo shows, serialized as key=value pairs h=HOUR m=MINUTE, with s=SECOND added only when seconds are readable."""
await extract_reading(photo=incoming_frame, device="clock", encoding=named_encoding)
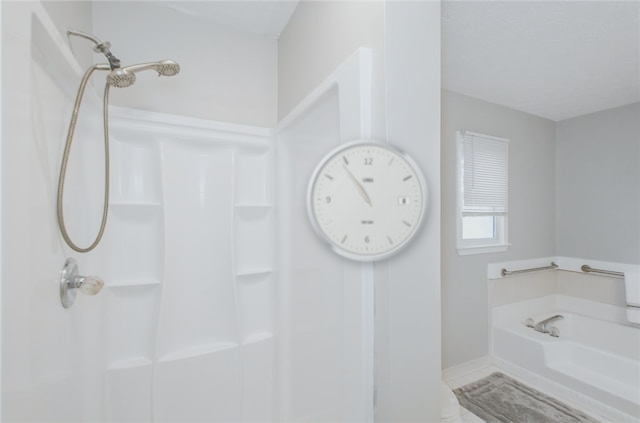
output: h=10 m=54
